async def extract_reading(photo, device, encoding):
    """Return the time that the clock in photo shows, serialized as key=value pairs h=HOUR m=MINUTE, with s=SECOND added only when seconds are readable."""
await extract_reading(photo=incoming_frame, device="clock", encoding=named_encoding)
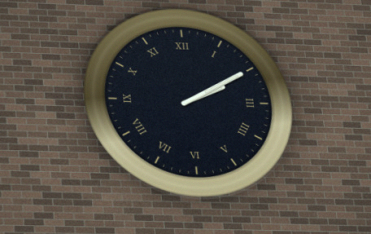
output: h=2 m=10
